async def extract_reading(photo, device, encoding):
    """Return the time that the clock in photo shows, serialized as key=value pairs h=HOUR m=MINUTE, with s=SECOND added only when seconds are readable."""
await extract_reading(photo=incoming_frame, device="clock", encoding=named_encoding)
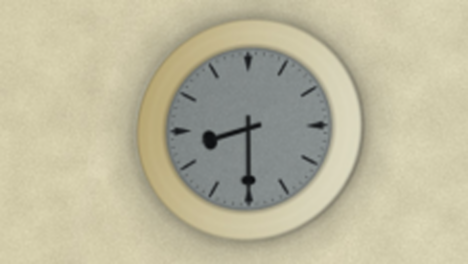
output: h=8 m=30
